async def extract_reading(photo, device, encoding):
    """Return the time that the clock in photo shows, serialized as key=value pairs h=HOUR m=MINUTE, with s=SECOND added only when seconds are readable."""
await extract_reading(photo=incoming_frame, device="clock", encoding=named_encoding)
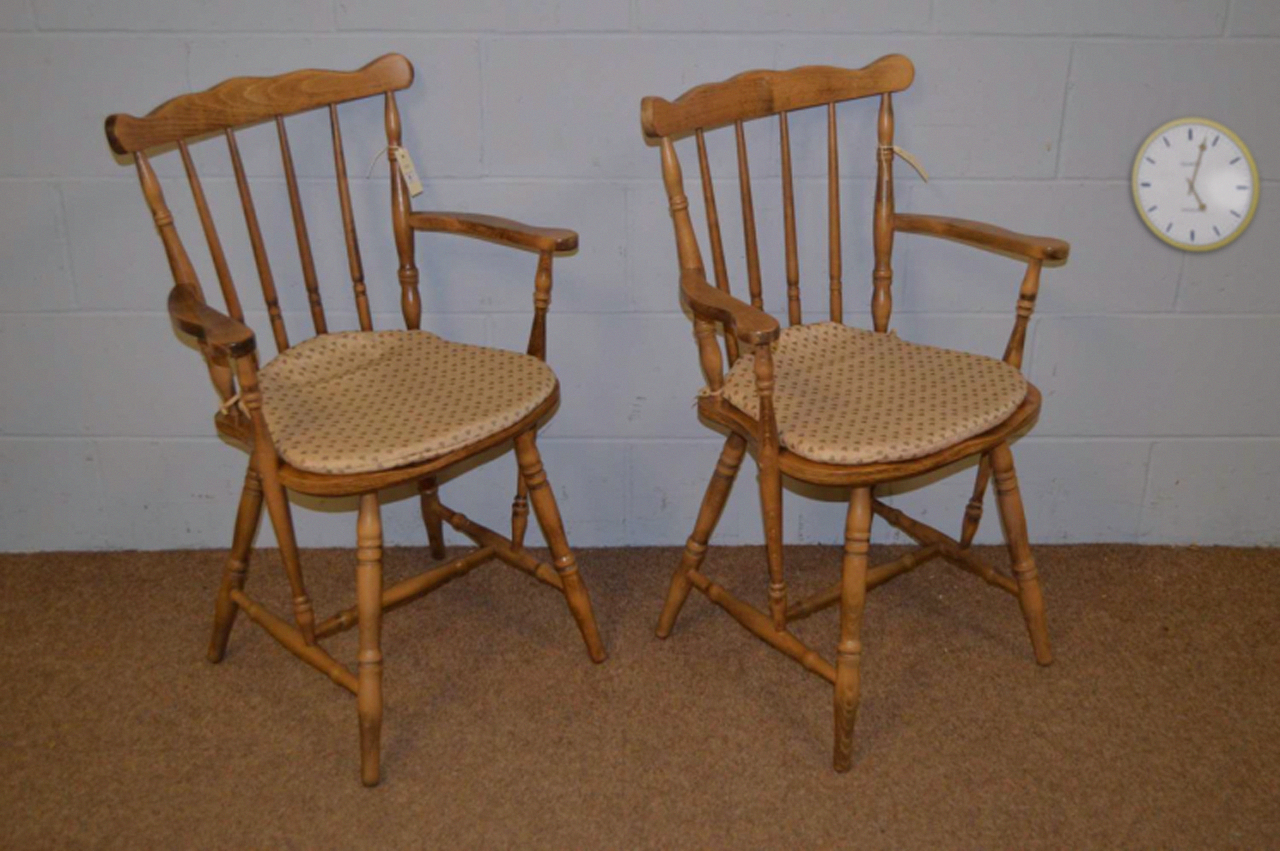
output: h=5 m=3
